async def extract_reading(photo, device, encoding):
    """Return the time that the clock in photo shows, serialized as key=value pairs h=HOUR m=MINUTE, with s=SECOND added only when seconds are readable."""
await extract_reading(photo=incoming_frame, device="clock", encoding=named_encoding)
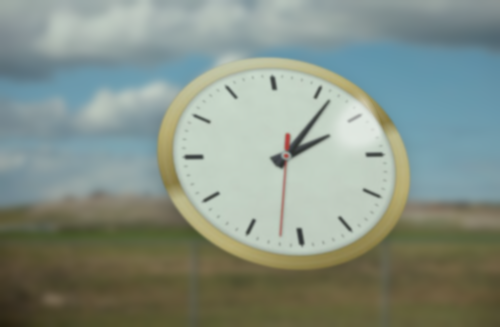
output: h=2 m=6 s=32
